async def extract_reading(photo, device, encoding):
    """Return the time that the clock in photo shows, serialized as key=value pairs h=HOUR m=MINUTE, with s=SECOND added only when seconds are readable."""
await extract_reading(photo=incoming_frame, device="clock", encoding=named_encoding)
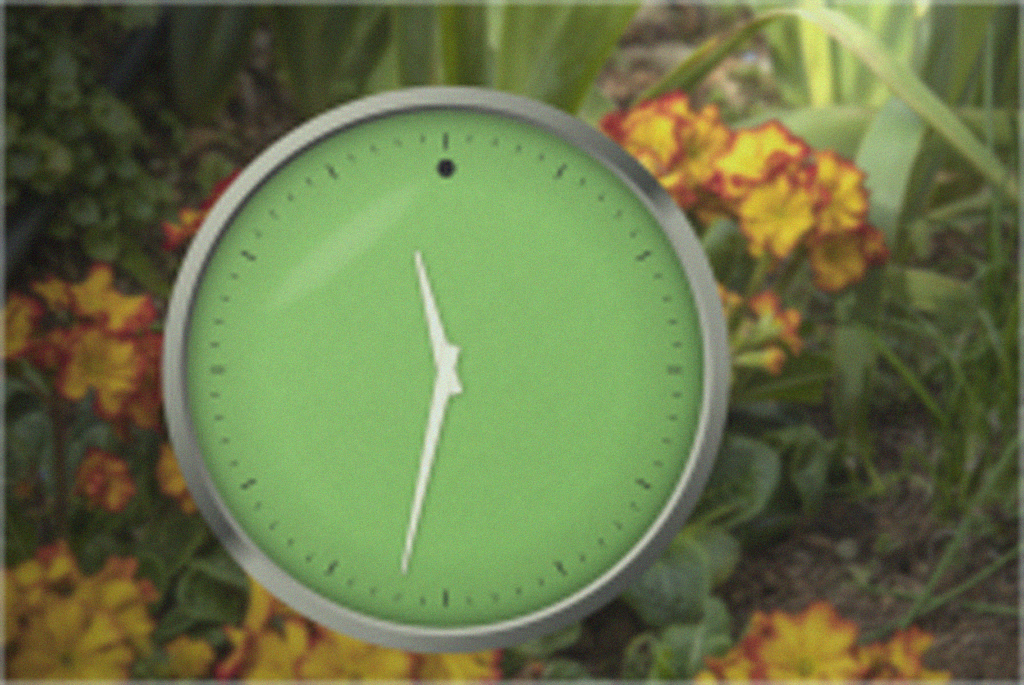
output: h=11 m=32
